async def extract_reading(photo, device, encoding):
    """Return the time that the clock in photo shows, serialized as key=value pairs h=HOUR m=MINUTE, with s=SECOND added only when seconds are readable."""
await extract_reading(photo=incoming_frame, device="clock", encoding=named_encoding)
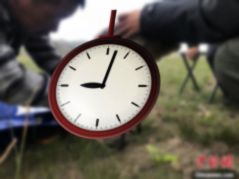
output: h=9 m=2
